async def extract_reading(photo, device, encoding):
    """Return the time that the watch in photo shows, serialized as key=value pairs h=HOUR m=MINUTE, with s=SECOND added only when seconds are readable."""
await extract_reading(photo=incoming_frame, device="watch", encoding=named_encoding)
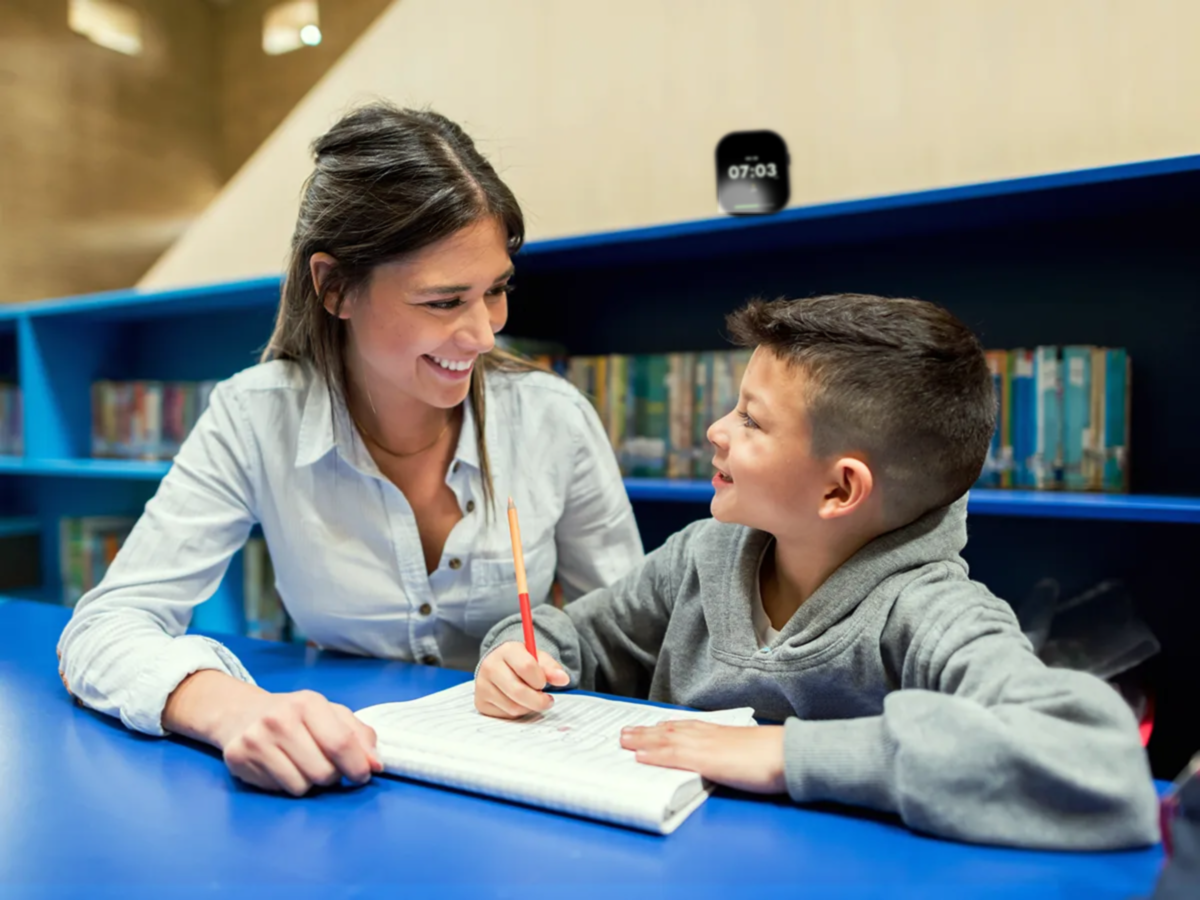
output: h=7 m=3
